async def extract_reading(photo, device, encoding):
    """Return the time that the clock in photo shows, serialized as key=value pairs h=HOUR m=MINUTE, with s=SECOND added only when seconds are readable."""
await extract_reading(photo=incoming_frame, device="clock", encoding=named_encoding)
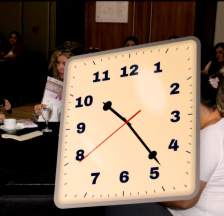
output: h=10 m=23 s=39
